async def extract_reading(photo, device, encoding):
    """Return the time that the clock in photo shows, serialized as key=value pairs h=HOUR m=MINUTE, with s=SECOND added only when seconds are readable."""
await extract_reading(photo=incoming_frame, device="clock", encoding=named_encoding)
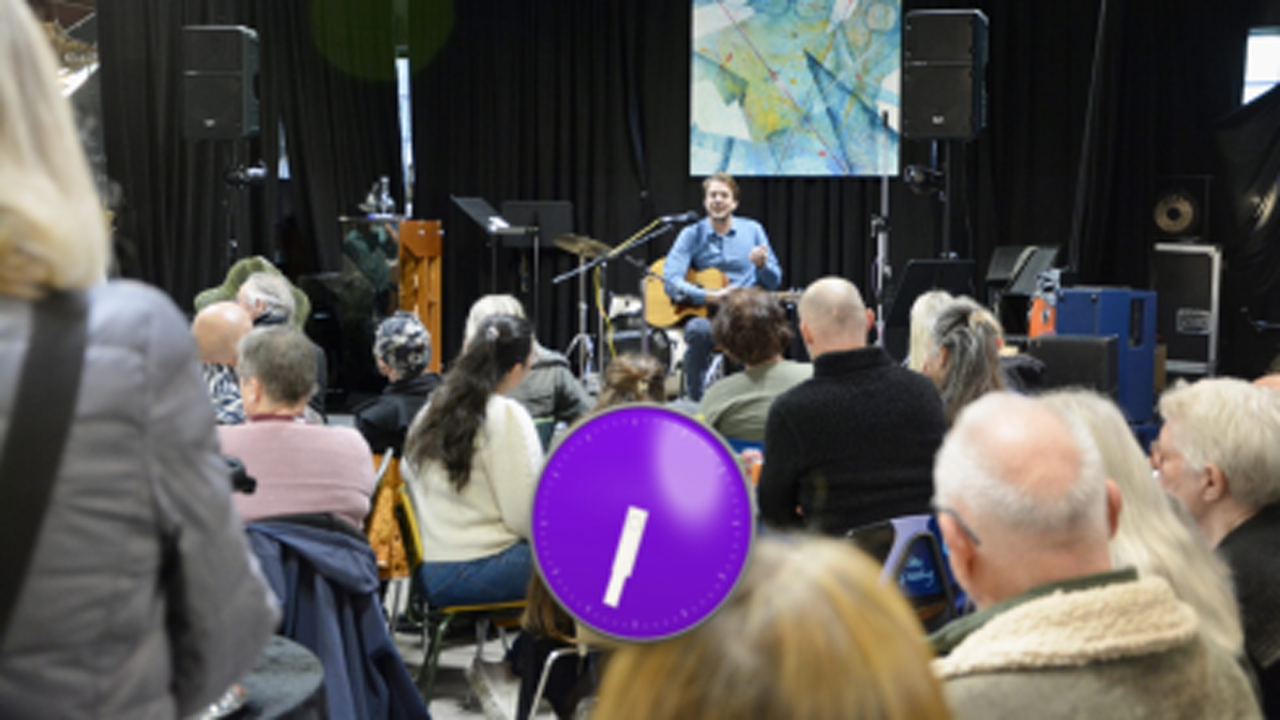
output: h=6 m=33
